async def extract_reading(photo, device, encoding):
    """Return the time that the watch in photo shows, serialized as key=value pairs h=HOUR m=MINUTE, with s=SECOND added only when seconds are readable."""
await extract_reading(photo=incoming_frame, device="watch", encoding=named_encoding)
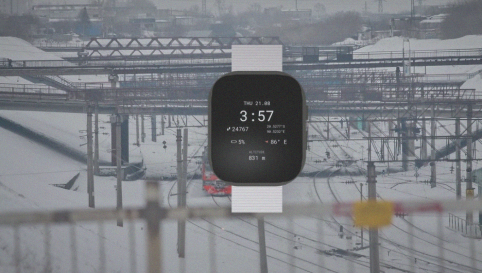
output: h=3 m=57
